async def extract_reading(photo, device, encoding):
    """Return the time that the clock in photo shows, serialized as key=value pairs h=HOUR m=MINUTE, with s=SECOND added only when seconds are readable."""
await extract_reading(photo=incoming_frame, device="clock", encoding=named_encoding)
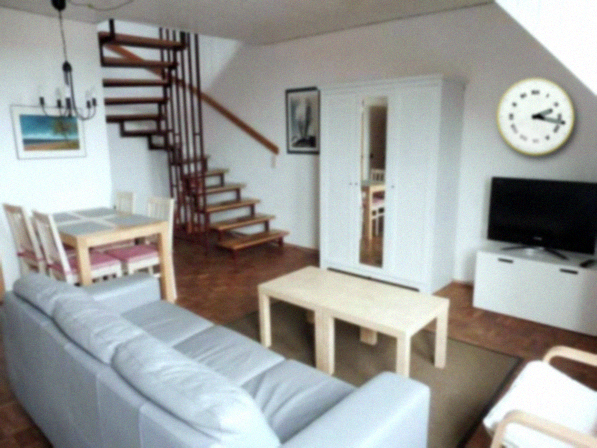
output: h=2 m=17
